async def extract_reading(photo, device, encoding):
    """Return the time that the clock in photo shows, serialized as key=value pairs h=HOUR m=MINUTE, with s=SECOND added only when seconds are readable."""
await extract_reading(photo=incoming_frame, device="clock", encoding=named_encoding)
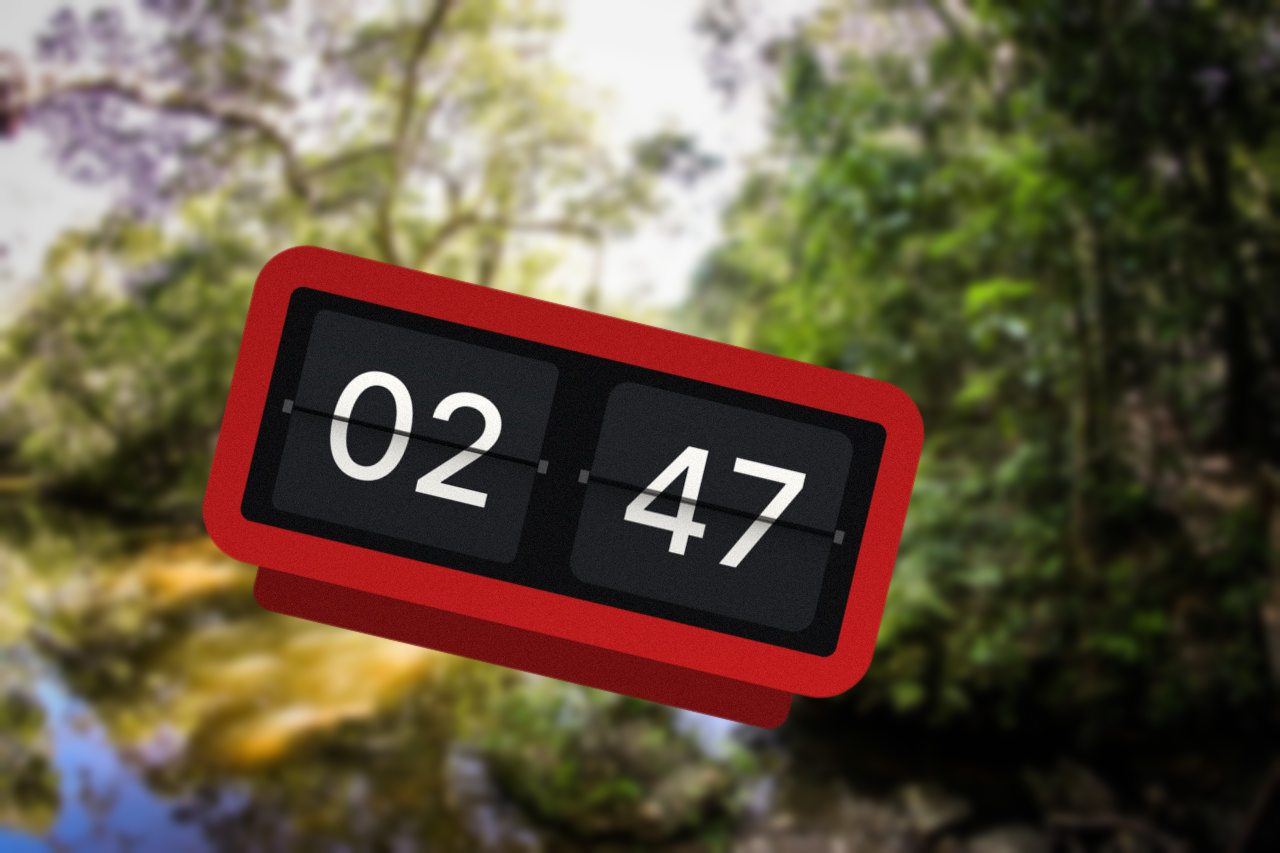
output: h=2 m=47
